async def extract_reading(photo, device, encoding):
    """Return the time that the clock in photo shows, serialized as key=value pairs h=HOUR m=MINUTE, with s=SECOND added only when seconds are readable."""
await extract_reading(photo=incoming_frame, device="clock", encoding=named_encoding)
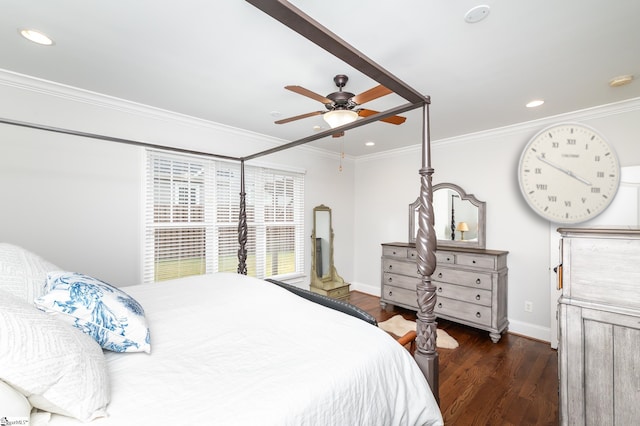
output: h=3 m=49
